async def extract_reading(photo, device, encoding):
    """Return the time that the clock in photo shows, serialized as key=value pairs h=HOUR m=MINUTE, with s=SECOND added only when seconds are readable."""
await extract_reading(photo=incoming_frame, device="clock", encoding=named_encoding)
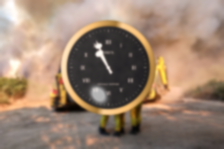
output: h=10 m=56
